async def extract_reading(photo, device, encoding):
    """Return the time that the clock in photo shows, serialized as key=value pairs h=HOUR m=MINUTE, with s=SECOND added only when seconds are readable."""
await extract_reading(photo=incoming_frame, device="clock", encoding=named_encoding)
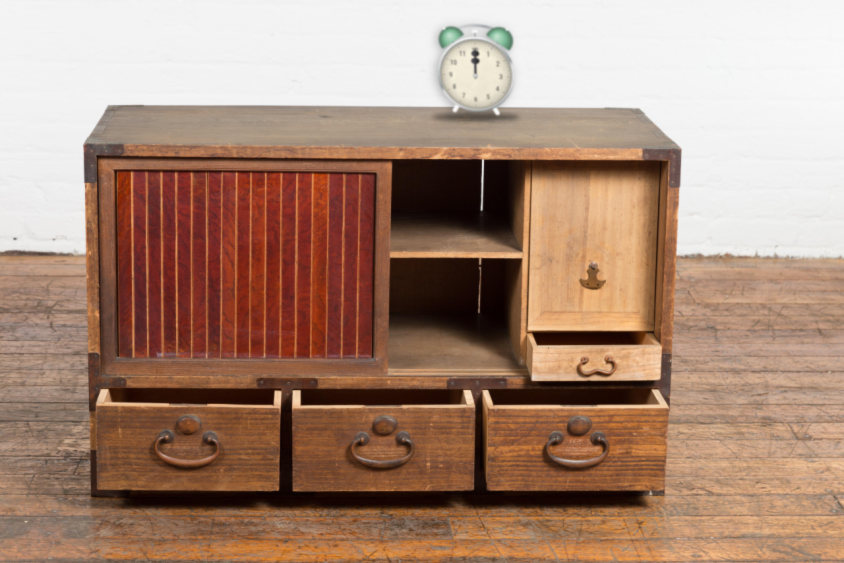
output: h=12 m=0
